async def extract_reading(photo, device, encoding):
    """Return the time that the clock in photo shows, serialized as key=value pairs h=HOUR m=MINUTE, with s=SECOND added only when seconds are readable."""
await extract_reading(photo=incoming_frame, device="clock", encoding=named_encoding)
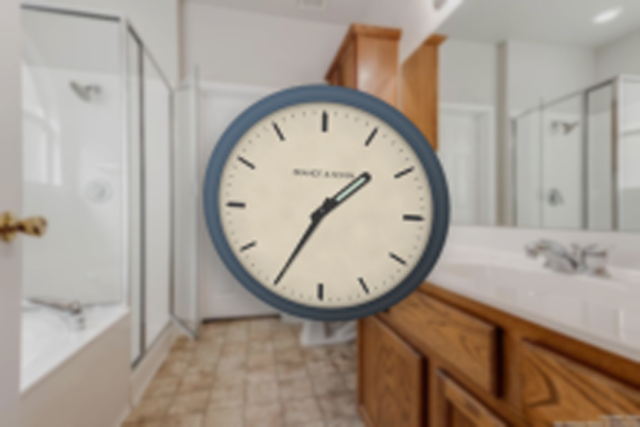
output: h=1 m=35
